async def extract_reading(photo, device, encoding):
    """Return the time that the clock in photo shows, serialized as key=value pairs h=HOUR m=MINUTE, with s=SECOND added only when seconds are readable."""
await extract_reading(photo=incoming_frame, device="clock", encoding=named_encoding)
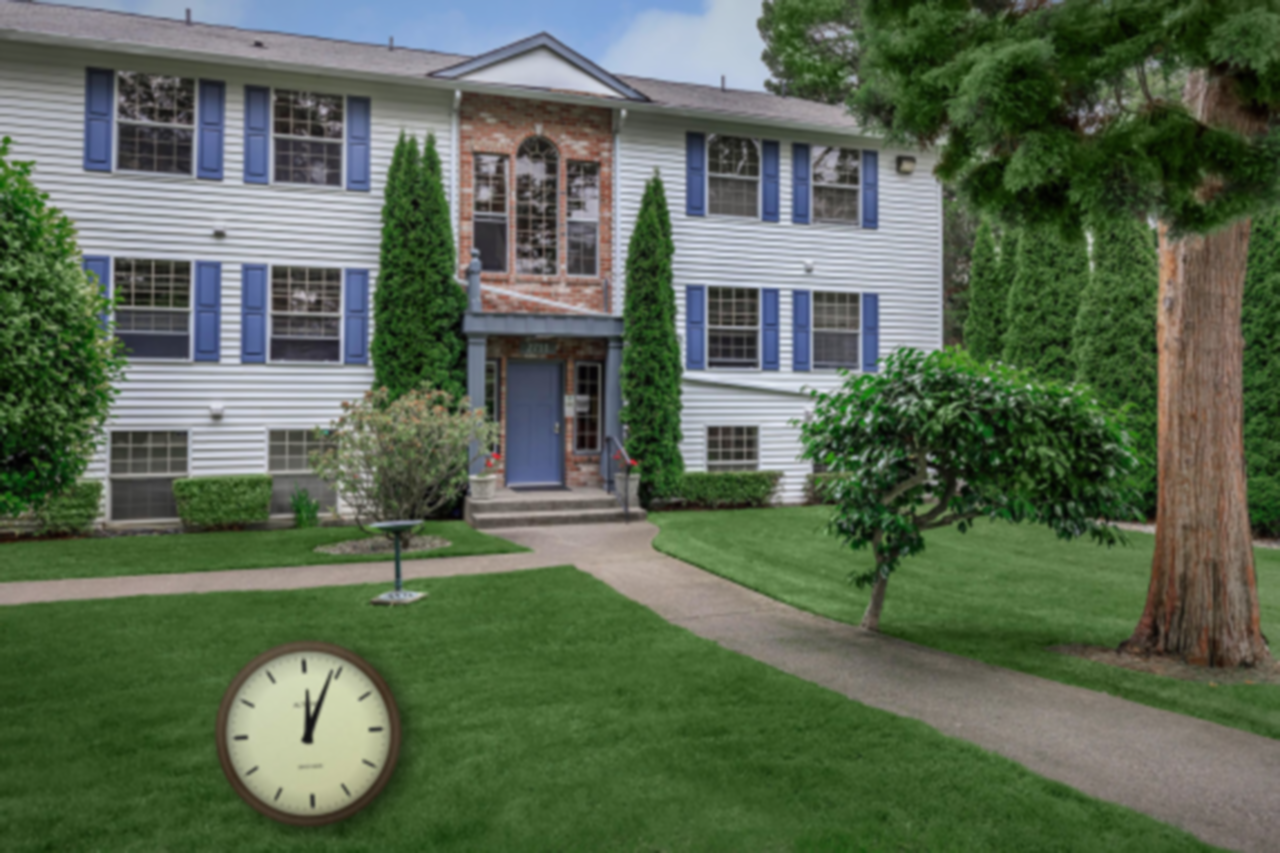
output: h=12 m=4
